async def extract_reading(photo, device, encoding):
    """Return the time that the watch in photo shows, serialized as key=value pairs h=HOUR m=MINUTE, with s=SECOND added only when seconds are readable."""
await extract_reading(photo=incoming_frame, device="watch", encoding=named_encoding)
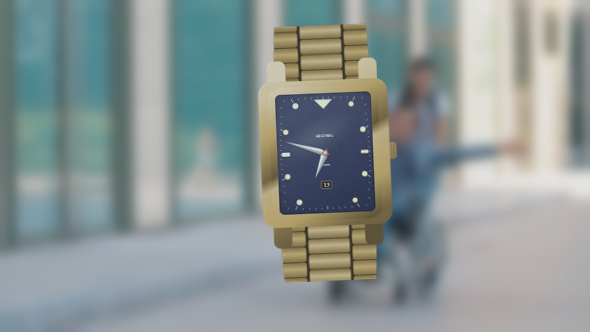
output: h=6 m=48
